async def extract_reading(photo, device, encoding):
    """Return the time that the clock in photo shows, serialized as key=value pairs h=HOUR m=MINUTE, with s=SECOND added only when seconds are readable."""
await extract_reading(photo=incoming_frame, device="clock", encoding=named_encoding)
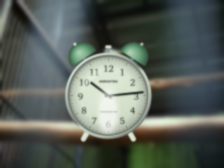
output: h=10 m=14
